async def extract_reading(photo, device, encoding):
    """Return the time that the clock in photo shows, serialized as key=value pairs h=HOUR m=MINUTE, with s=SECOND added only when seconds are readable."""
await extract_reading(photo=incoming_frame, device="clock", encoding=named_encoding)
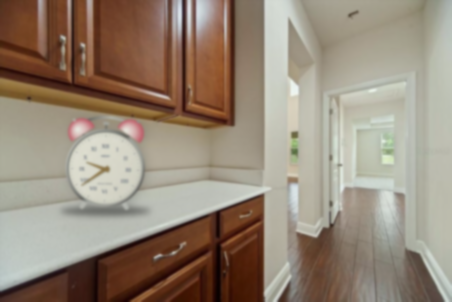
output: h=9 m=39
